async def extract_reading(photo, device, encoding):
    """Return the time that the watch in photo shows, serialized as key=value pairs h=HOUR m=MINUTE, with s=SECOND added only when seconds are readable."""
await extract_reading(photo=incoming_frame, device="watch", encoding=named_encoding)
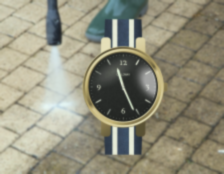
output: h=11 m=26
